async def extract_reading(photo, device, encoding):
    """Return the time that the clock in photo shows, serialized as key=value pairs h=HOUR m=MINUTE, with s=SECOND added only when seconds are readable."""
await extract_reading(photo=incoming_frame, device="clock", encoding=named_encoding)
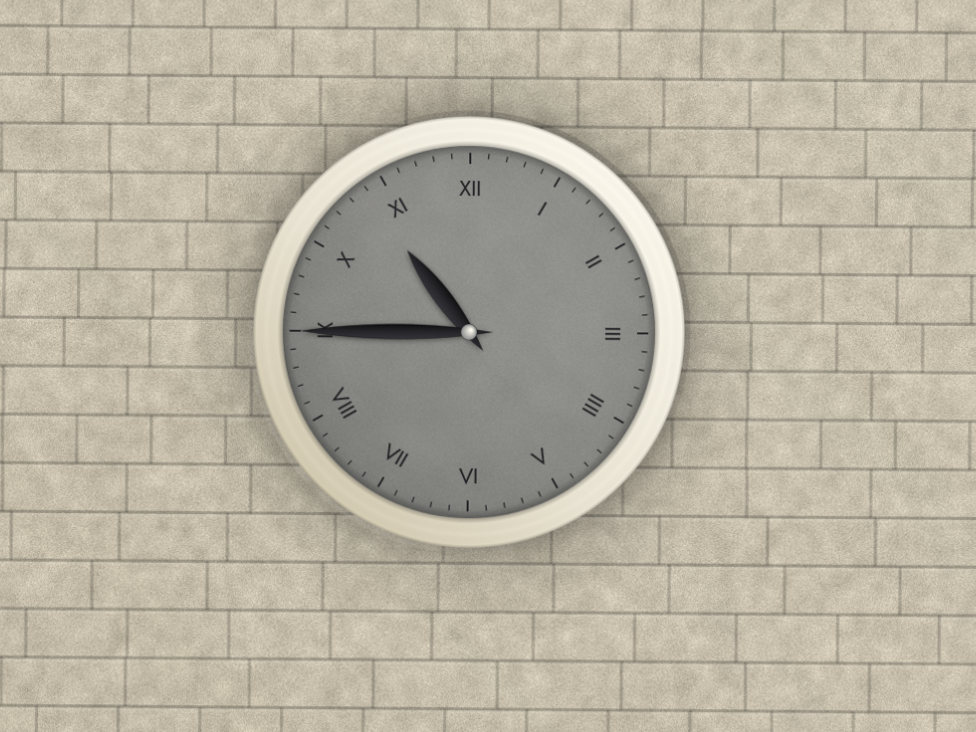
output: h=10 m=45
